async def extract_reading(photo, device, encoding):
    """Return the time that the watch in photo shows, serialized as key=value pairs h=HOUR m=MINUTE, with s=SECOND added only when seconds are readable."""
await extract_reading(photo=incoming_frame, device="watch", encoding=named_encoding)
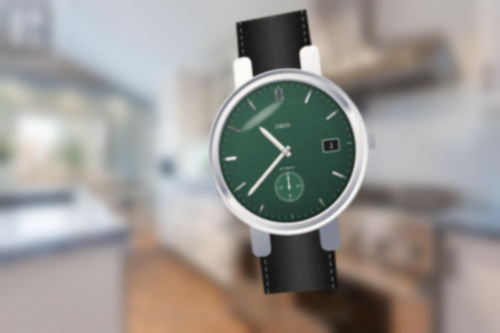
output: h=10 m=38
